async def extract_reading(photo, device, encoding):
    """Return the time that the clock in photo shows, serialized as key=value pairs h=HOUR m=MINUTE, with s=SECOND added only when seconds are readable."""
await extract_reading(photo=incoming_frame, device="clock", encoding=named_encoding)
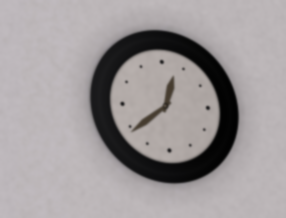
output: h=12 m=39
